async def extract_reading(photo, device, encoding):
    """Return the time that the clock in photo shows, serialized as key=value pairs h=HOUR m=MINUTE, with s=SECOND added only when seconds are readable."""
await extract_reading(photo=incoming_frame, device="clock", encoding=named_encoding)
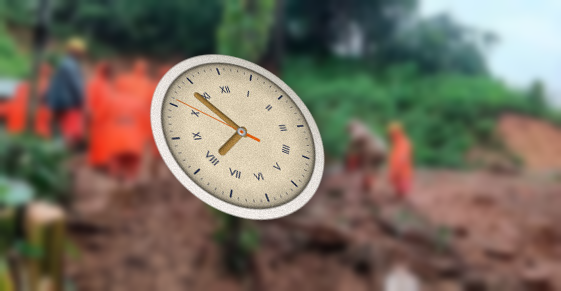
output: h=7 m=53 s=51
